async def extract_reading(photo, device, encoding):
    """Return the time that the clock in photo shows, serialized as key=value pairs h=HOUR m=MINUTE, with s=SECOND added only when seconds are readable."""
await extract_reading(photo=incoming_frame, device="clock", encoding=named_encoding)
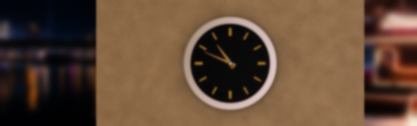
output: h=10 m=49
